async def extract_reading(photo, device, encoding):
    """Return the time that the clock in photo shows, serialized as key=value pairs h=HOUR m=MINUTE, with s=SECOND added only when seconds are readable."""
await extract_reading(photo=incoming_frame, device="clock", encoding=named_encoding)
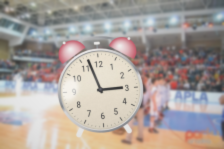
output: h=2 m=57
